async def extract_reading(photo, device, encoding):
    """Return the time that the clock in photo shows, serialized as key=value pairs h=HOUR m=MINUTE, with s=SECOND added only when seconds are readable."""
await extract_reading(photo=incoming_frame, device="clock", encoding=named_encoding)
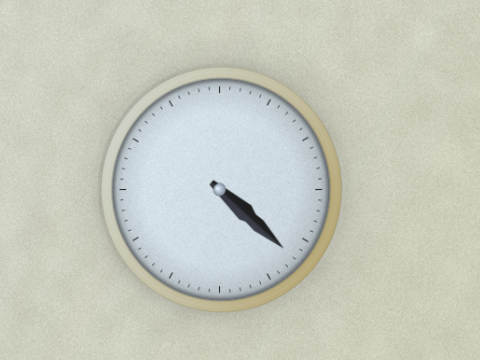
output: h=4 m=22
